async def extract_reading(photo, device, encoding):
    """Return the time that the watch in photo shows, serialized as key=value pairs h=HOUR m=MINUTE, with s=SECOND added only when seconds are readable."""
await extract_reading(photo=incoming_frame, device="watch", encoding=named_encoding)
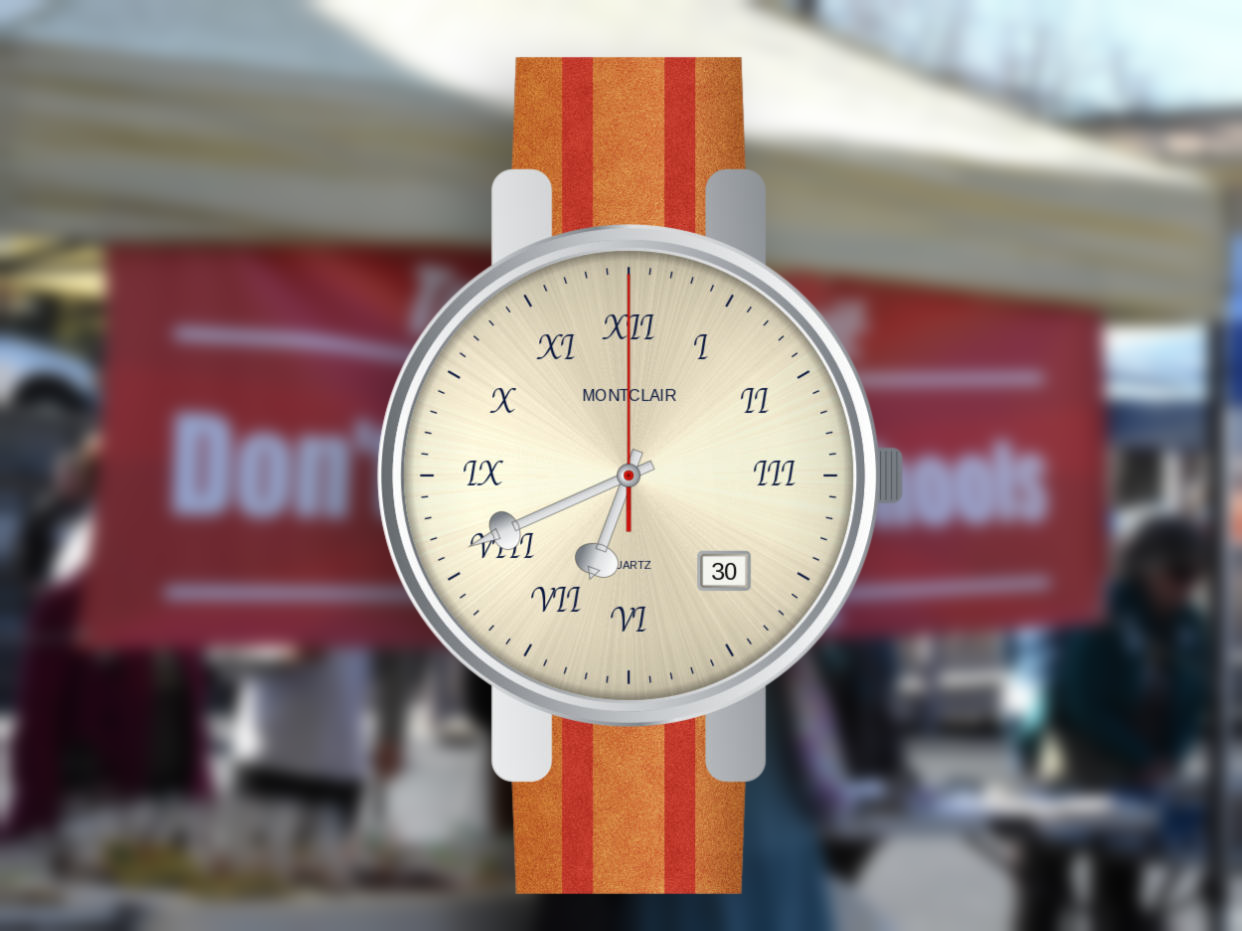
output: h=6 m=41 s=0
